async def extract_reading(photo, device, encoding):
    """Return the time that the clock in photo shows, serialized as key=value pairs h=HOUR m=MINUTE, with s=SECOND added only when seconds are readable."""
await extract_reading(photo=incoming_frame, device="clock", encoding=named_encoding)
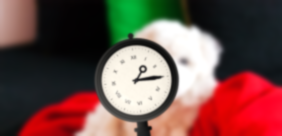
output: h=1 m=15
